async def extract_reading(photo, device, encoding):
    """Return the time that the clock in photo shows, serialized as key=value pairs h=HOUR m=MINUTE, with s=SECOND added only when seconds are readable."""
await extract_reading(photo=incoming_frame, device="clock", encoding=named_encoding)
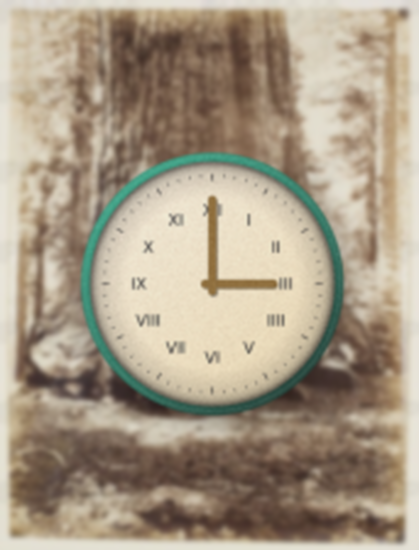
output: h=3 m=0
